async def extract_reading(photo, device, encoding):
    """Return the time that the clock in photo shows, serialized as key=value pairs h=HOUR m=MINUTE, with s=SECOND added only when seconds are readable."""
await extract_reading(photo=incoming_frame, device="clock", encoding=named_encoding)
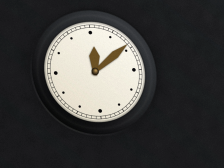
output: h=12 m=9
